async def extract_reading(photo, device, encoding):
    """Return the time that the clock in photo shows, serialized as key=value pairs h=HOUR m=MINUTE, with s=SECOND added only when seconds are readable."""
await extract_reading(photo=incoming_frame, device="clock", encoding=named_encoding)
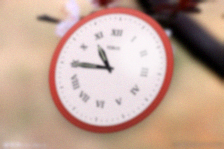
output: h=10 m=45
